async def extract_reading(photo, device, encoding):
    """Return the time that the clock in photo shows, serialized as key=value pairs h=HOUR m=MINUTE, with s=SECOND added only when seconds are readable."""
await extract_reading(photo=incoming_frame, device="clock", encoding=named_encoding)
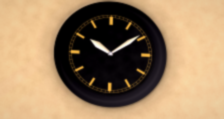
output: h=10 m=9
